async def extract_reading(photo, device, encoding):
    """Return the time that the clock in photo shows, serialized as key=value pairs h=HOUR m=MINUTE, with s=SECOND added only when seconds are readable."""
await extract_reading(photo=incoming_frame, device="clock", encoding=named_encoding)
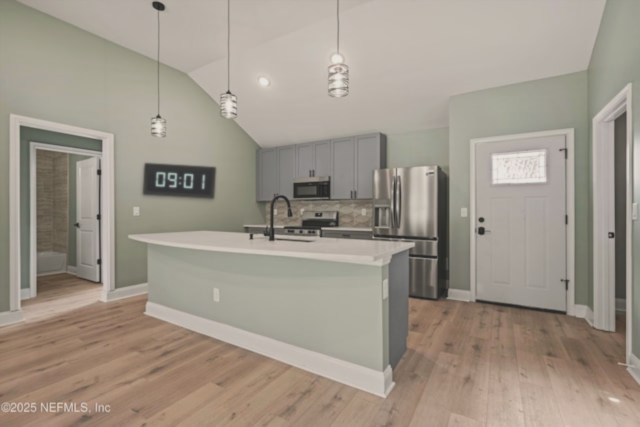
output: h=9 m=1
